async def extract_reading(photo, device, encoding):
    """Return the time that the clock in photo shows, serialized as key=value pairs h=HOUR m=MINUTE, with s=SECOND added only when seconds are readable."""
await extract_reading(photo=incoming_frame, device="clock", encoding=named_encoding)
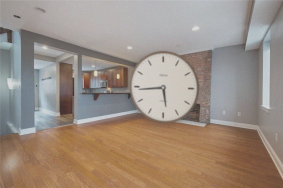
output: h=5 m=44
